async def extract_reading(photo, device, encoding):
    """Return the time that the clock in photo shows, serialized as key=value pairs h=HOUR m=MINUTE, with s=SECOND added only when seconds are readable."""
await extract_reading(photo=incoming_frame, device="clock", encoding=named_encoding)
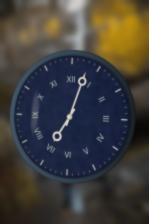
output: h=7 m=3
